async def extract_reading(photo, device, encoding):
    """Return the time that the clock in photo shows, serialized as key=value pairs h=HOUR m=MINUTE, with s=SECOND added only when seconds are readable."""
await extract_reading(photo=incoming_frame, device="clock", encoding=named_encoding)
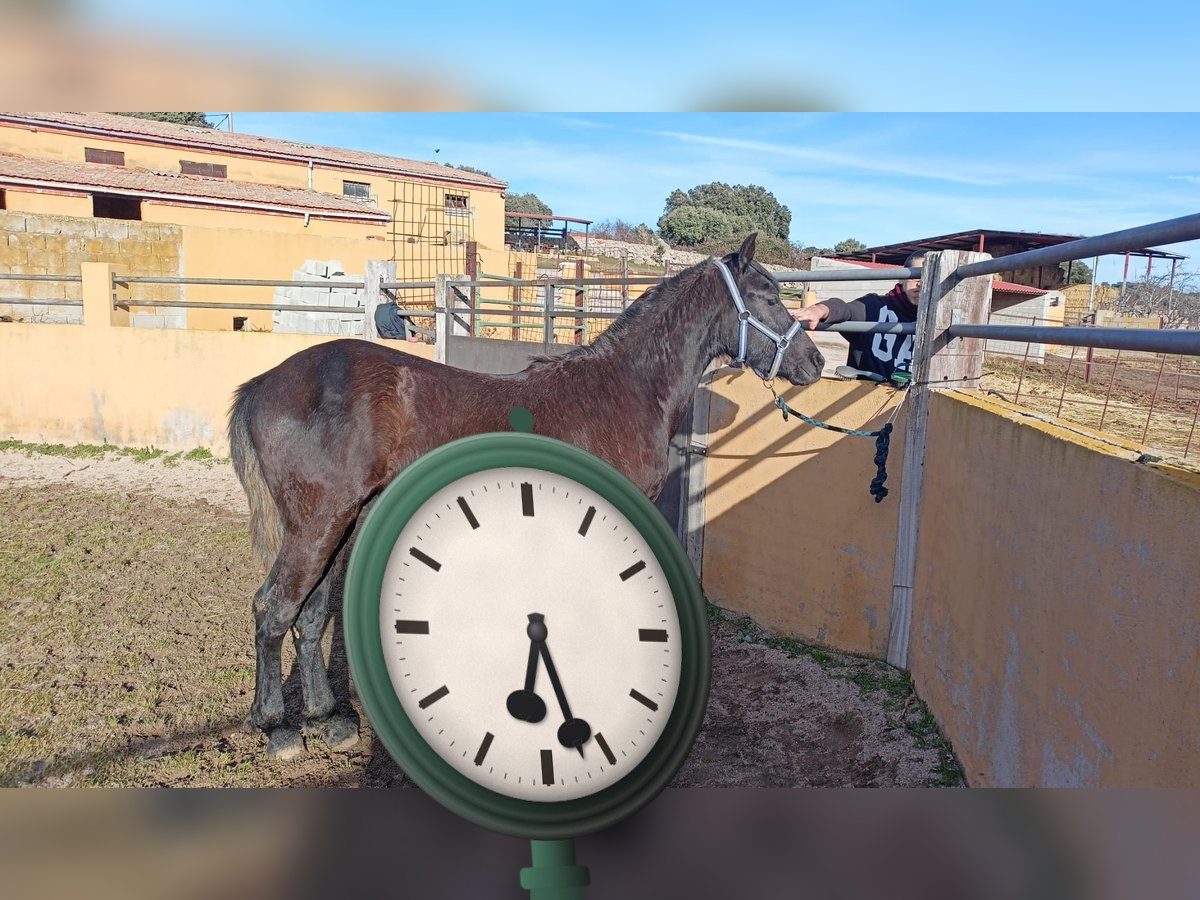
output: h=6 m=27
